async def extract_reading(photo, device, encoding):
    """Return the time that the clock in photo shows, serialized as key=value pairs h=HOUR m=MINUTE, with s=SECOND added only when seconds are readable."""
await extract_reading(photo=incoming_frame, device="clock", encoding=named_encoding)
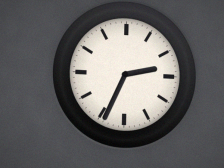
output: h=2 m=34
